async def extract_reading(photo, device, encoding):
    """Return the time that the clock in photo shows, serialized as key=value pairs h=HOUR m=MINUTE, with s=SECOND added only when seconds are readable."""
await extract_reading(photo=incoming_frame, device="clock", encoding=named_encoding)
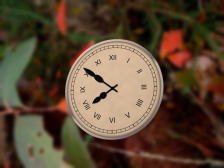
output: h=7 m=51
